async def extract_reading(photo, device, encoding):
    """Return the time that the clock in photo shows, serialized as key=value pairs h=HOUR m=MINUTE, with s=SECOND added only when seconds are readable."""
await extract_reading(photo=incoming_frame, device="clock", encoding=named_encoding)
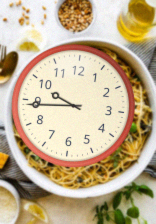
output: h=9 m=44
